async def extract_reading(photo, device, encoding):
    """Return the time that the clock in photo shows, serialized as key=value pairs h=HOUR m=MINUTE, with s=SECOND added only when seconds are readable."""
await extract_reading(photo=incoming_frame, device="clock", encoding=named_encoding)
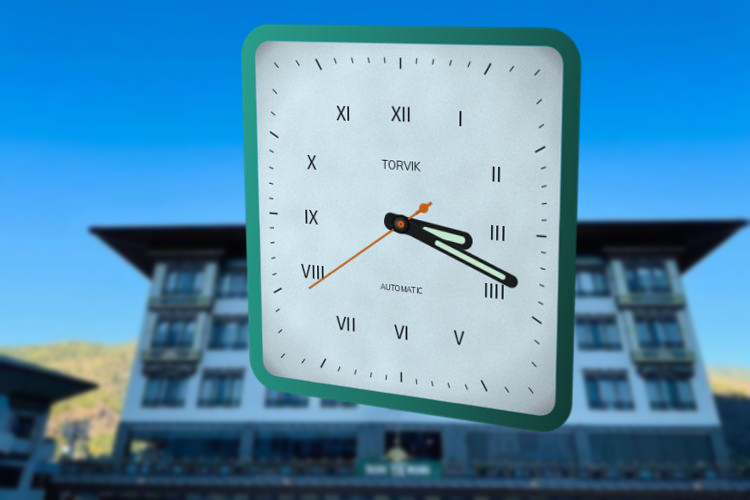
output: h=3 m=18 s=39
